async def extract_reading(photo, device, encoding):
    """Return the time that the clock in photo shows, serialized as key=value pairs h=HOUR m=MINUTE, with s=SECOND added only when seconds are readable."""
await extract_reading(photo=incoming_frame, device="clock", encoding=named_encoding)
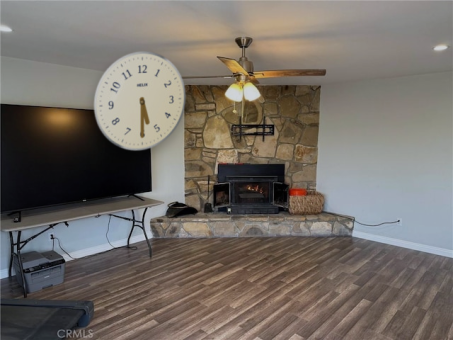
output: h=5 m=30
